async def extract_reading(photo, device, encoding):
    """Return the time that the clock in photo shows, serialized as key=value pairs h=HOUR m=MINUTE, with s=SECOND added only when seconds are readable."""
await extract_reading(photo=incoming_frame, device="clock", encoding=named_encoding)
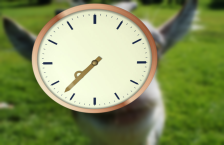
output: h=7 m=37
